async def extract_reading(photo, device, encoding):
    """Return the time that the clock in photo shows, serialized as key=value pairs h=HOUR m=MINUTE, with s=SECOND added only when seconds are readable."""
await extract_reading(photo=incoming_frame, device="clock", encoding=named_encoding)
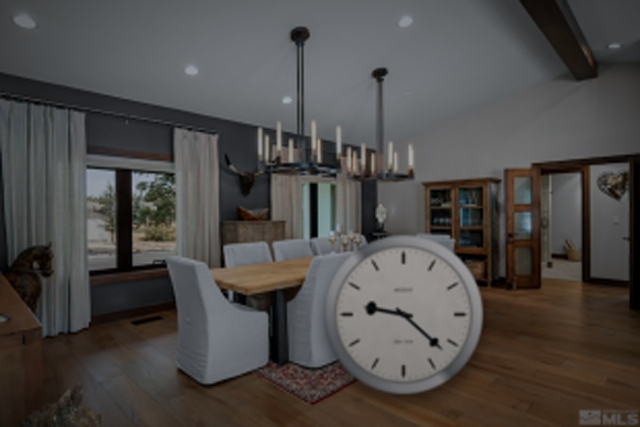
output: h=9 m=22
